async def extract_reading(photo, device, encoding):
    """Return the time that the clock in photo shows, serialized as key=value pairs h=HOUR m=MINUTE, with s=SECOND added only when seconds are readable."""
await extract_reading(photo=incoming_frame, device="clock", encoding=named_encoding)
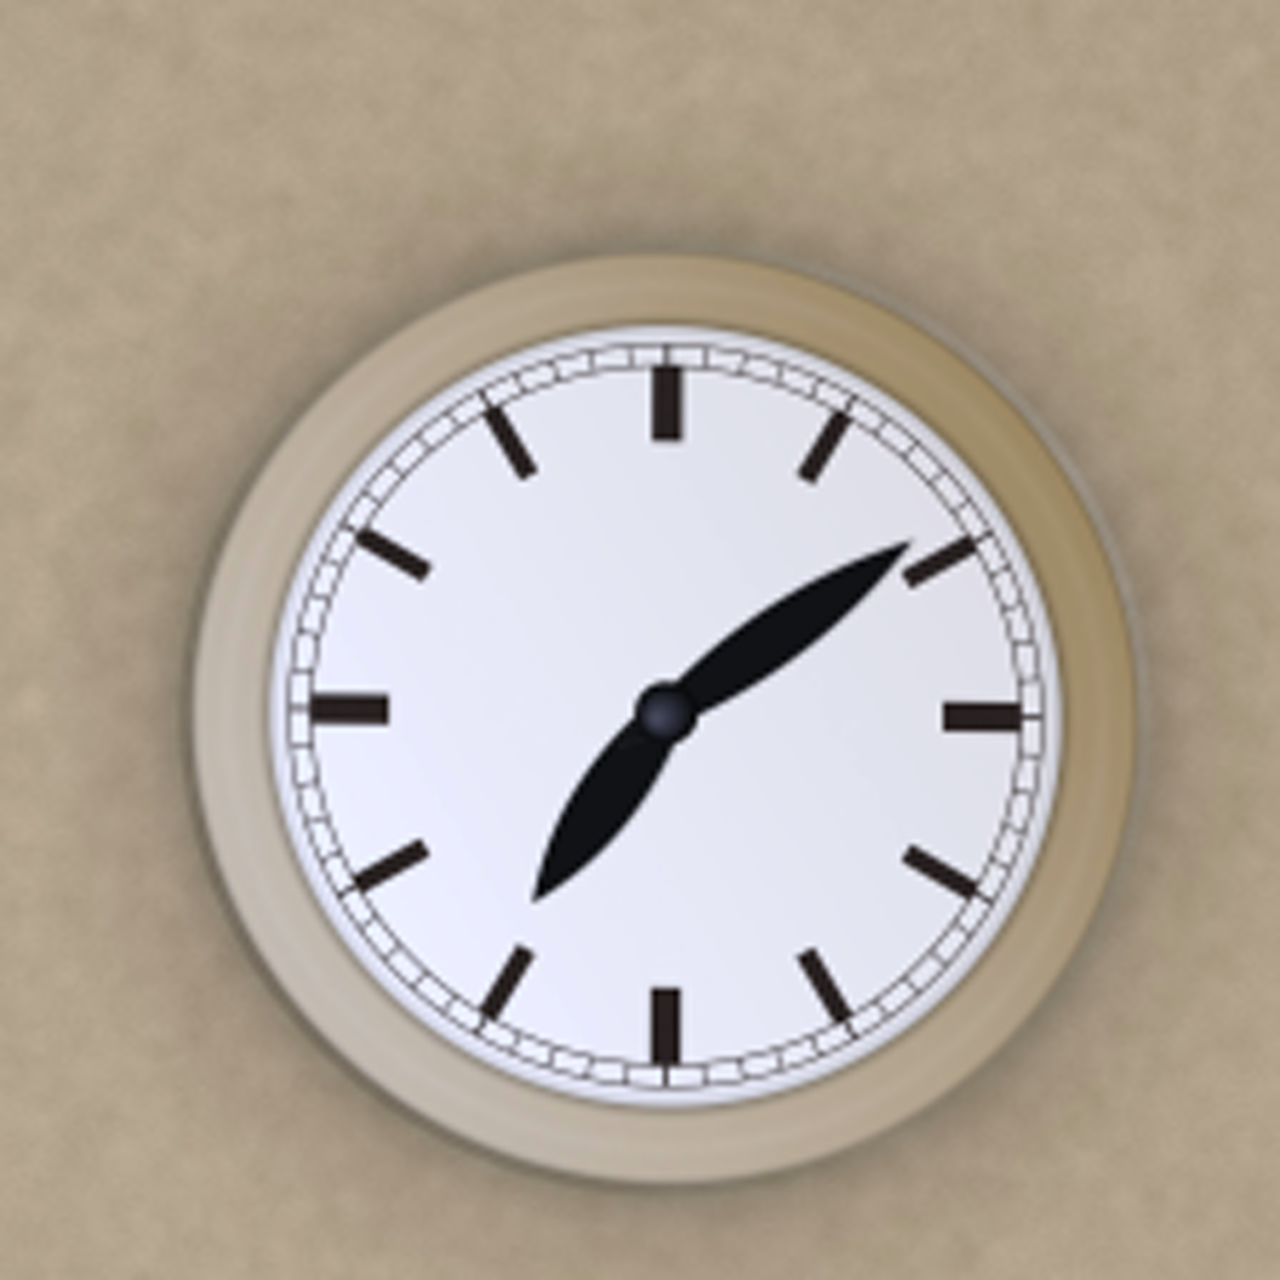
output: h=7 m=9
